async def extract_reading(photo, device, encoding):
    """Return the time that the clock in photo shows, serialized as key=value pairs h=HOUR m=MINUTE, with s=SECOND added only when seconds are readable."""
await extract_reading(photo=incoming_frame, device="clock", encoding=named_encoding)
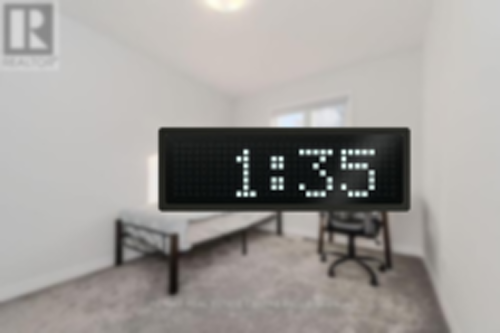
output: h=1 m=35
